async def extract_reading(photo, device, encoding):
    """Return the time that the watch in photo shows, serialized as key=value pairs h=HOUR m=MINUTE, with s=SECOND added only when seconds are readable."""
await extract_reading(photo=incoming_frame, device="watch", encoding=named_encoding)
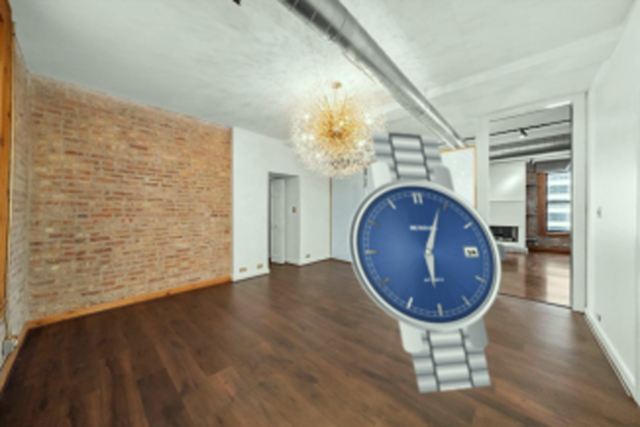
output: h=6 m=4
